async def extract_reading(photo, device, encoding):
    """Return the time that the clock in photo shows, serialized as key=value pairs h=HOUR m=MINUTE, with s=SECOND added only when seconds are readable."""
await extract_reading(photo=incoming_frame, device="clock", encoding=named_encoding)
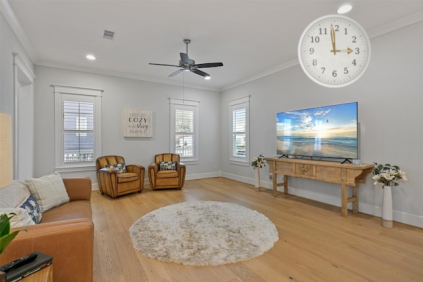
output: h=2 m=59
